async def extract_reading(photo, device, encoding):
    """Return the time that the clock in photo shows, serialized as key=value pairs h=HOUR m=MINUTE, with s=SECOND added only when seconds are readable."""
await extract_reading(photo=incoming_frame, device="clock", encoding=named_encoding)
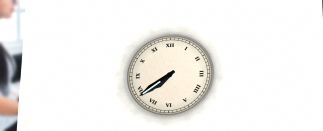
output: h=7 m=39
